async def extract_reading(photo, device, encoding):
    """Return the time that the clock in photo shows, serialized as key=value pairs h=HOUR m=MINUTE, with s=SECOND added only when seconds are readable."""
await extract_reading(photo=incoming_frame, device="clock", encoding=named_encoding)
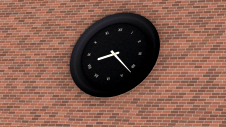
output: h=8 m=22
